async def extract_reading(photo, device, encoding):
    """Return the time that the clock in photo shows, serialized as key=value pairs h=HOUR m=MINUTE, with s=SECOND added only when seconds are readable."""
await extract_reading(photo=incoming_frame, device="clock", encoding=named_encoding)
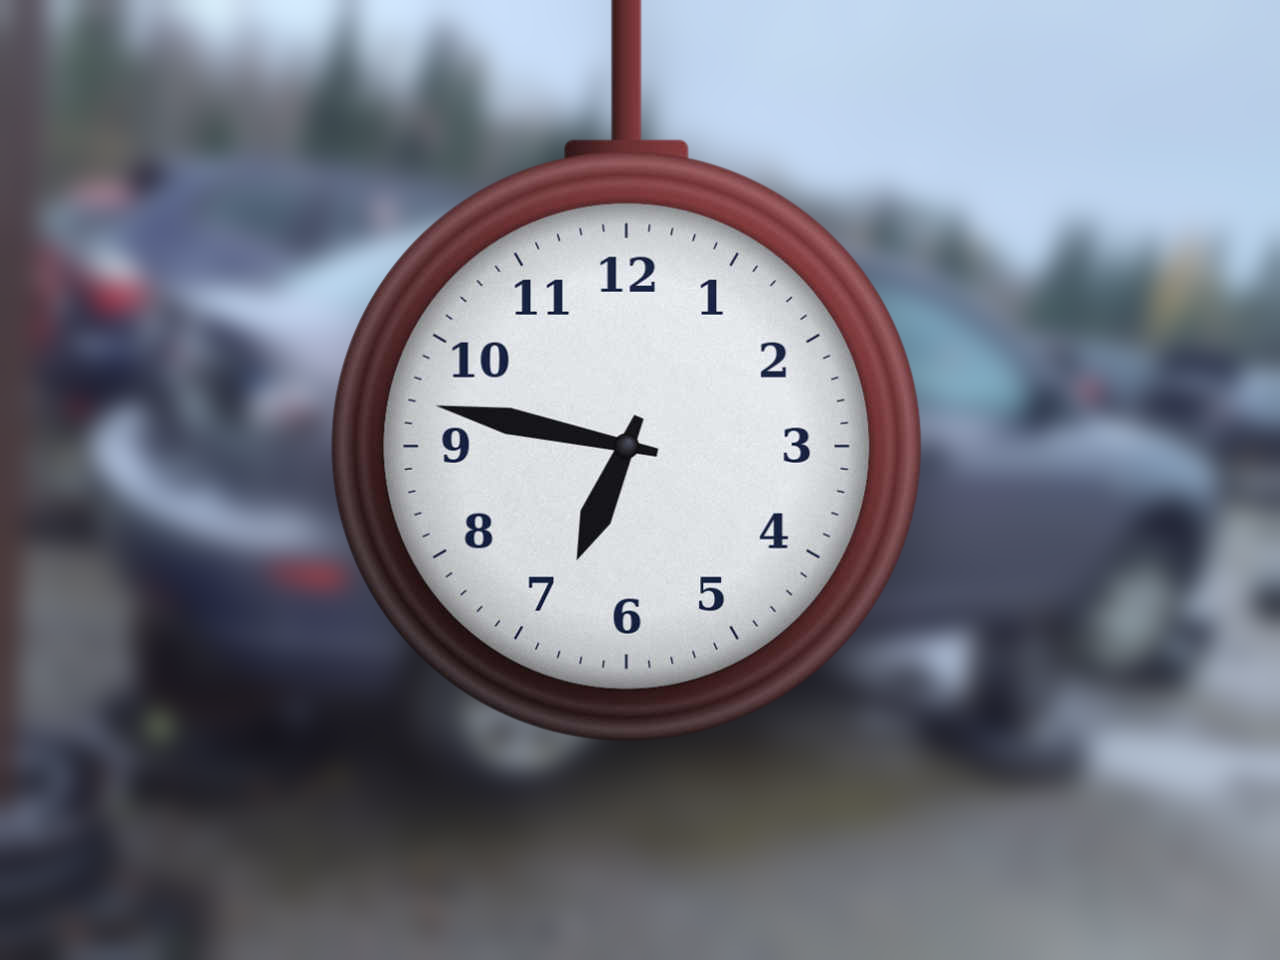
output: h=6 m=47
